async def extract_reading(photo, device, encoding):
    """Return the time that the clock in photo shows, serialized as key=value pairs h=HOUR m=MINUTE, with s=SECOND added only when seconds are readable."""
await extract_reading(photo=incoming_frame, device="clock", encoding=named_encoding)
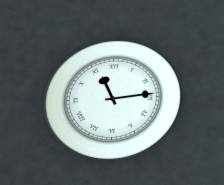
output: h=11 m=14
